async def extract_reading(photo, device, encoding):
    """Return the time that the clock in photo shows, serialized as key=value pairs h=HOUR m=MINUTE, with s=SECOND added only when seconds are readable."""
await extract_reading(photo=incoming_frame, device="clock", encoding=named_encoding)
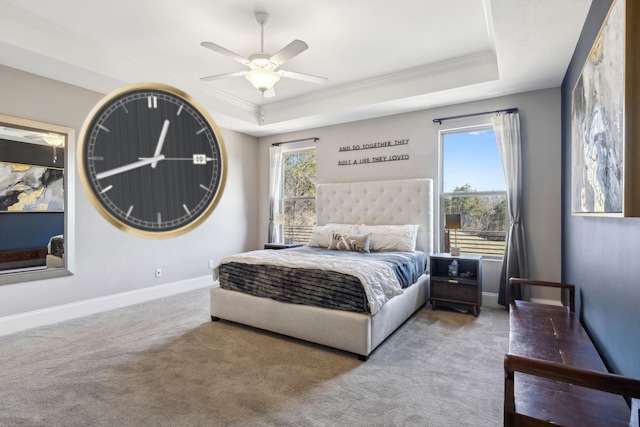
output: h=12 m=42 s=15
